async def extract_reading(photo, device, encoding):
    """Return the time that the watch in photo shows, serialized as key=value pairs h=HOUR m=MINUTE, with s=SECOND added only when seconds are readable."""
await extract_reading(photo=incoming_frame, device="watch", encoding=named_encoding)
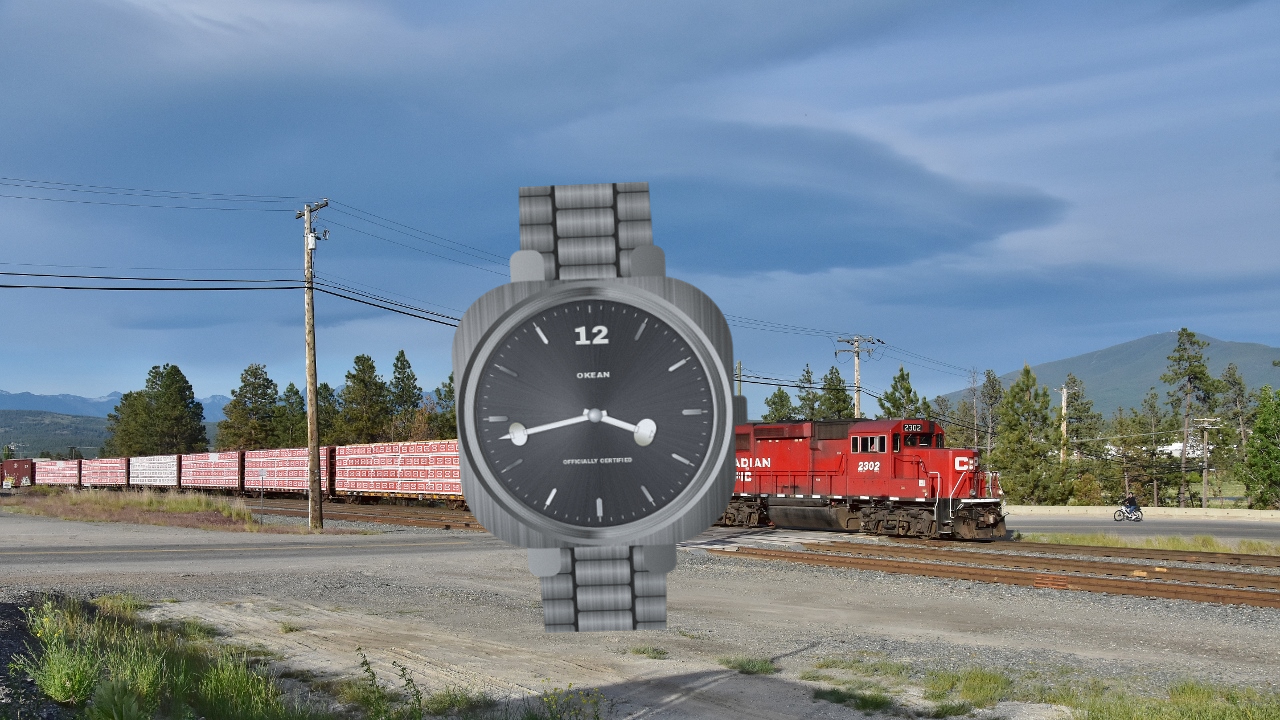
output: h=3 m=43
